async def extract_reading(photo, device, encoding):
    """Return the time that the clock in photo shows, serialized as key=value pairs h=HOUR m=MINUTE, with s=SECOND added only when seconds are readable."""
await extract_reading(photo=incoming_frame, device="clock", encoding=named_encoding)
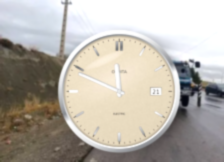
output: h=11 m=49
